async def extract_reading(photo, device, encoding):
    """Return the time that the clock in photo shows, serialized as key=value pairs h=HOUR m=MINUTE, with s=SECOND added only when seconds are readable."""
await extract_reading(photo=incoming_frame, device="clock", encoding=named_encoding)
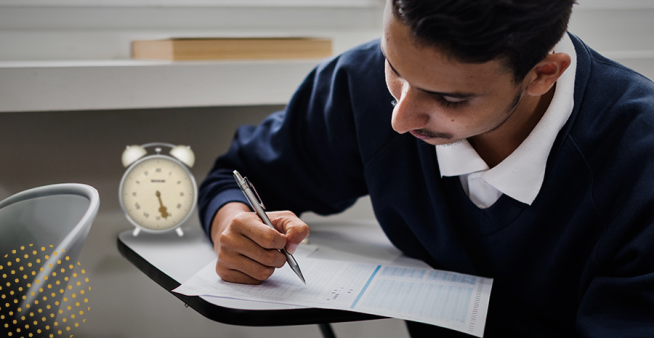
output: h=5 m=27
